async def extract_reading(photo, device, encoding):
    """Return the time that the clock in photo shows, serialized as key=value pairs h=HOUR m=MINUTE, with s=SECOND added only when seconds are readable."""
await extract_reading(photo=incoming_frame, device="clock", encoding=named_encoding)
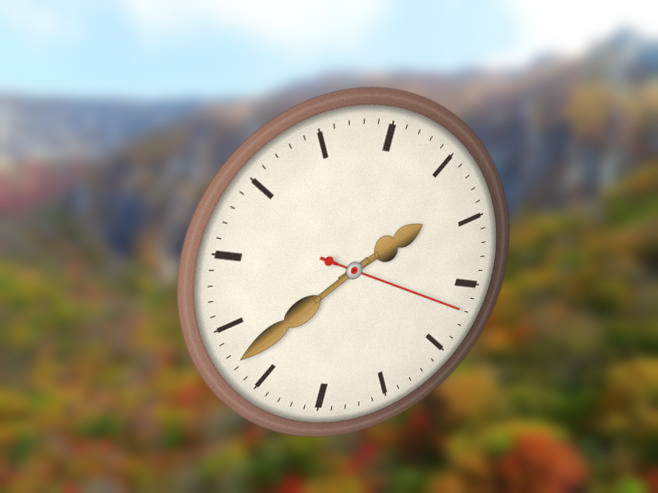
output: h=1 m=37 s=17
